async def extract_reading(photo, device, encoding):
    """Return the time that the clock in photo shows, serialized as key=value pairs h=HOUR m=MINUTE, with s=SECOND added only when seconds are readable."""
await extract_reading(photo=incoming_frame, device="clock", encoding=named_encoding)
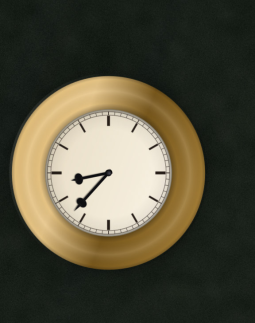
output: h=8 m=37
